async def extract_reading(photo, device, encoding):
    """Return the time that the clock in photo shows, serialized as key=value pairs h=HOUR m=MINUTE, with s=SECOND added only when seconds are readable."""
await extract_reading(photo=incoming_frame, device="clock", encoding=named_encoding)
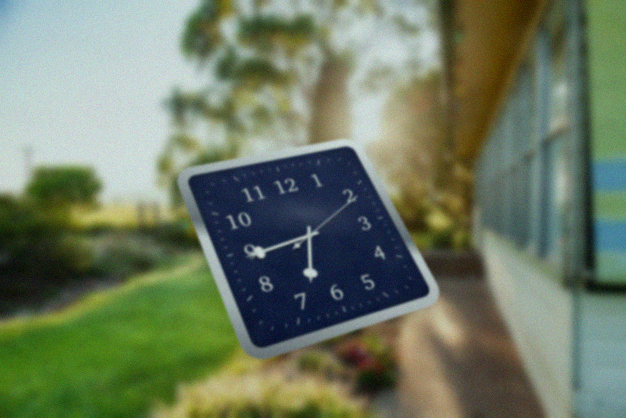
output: h=6 m=44 s=11
